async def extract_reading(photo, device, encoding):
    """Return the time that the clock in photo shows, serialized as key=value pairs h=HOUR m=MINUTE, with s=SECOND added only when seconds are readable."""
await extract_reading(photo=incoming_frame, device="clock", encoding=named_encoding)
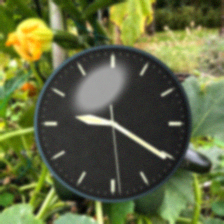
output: h=9 m=20 s=29
